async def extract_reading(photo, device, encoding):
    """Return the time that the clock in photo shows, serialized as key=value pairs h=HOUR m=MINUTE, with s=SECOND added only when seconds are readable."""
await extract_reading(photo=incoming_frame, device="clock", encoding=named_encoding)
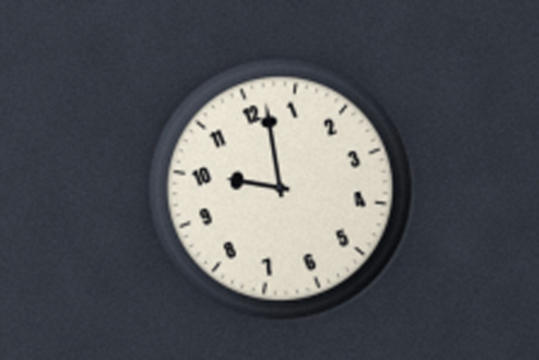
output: h=10 m=2
